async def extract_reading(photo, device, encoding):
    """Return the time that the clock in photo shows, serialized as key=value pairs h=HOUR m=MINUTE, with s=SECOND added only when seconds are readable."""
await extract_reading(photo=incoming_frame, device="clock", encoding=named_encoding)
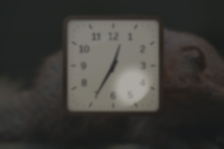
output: h=12 m=35
